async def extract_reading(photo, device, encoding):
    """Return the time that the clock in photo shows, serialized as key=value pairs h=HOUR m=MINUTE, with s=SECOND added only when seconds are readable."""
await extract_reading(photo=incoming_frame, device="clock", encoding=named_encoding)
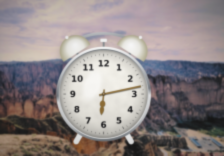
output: h=6 m=13
